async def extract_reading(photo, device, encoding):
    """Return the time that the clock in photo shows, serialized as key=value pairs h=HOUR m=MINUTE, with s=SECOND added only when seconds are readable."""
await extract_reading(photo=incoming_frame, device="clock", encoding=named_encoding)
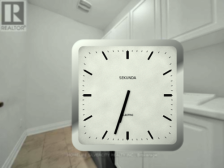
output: h=6 m=33
